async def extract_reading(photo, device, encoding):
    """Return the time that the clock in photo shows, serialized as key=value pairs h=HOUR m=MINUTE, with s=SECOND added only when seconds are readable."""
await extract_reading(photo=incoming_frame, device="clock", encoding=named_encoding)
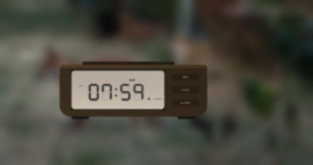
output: h=7 m=59
